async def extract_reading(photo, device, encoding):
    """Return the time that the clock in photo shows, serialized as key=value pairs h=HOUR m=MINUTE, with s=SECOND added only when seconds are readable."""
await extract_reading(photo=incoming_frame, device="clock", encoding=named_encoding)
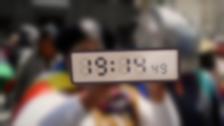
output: h=19 m=14
